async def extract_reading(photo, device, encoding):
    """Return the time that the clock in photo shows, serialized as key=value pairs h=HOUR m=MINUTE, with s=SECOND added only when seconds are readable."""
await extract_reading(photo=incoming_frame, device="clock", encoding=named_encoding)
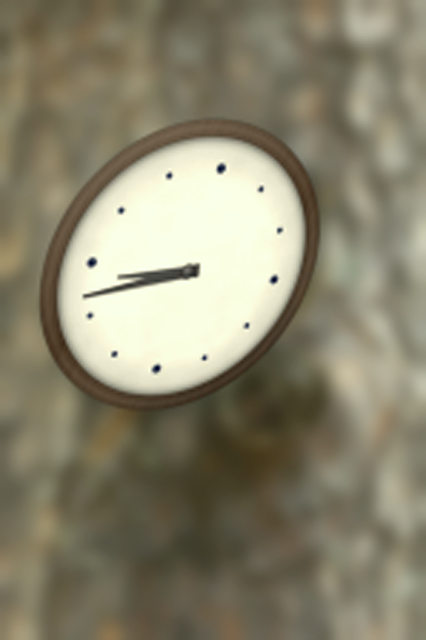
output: h=8 m=42
